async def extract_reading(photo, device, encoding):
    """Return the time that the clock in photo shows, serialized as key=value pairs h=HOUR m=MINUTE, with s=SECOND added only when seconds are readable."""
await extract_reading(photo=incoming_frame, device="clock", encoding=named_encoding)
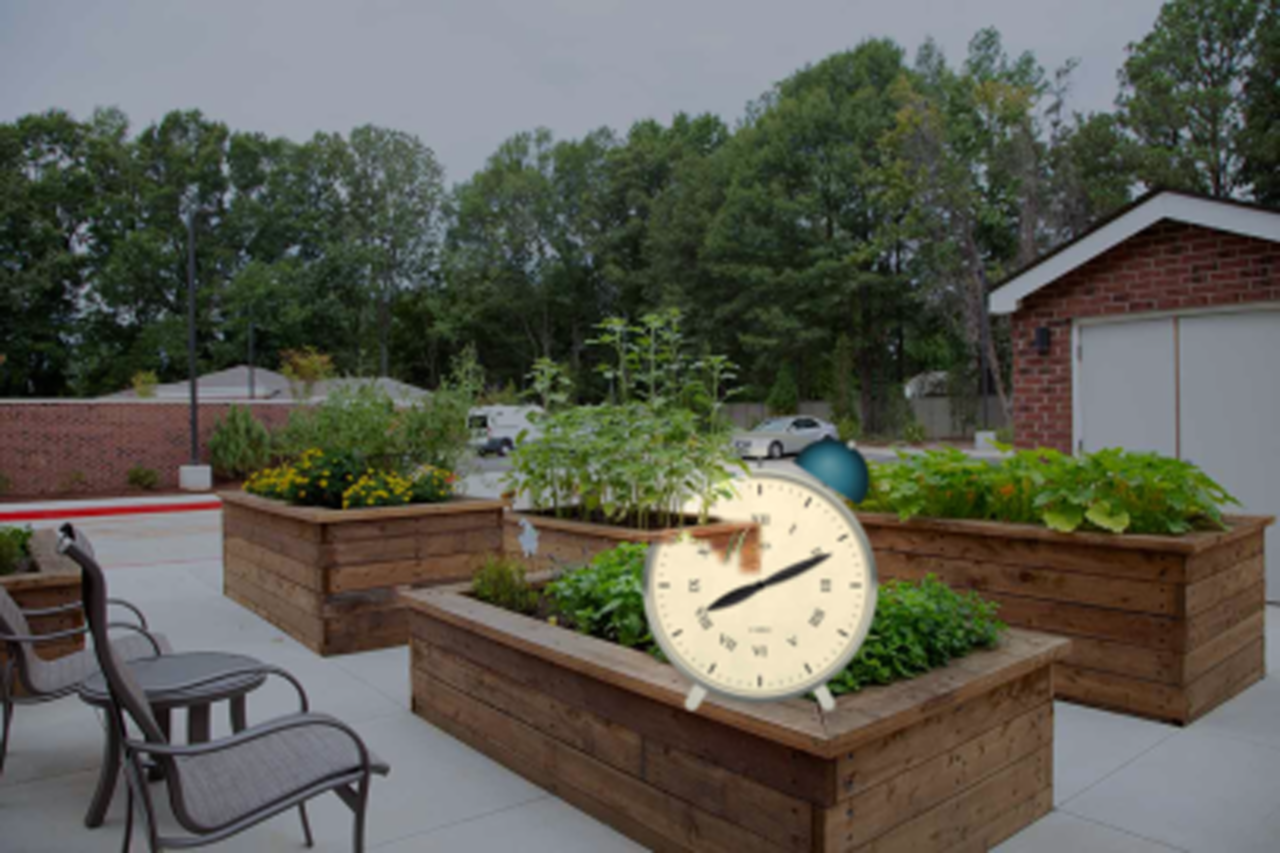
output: h=8 m=11
